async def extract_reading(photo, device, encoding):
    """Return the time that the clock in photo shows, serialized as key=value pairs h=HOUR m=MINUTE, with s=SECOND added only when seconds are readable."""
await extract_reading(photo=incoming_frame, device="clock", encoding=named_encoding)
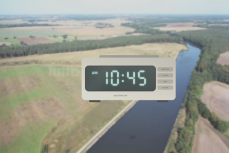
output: h=10 m=45
